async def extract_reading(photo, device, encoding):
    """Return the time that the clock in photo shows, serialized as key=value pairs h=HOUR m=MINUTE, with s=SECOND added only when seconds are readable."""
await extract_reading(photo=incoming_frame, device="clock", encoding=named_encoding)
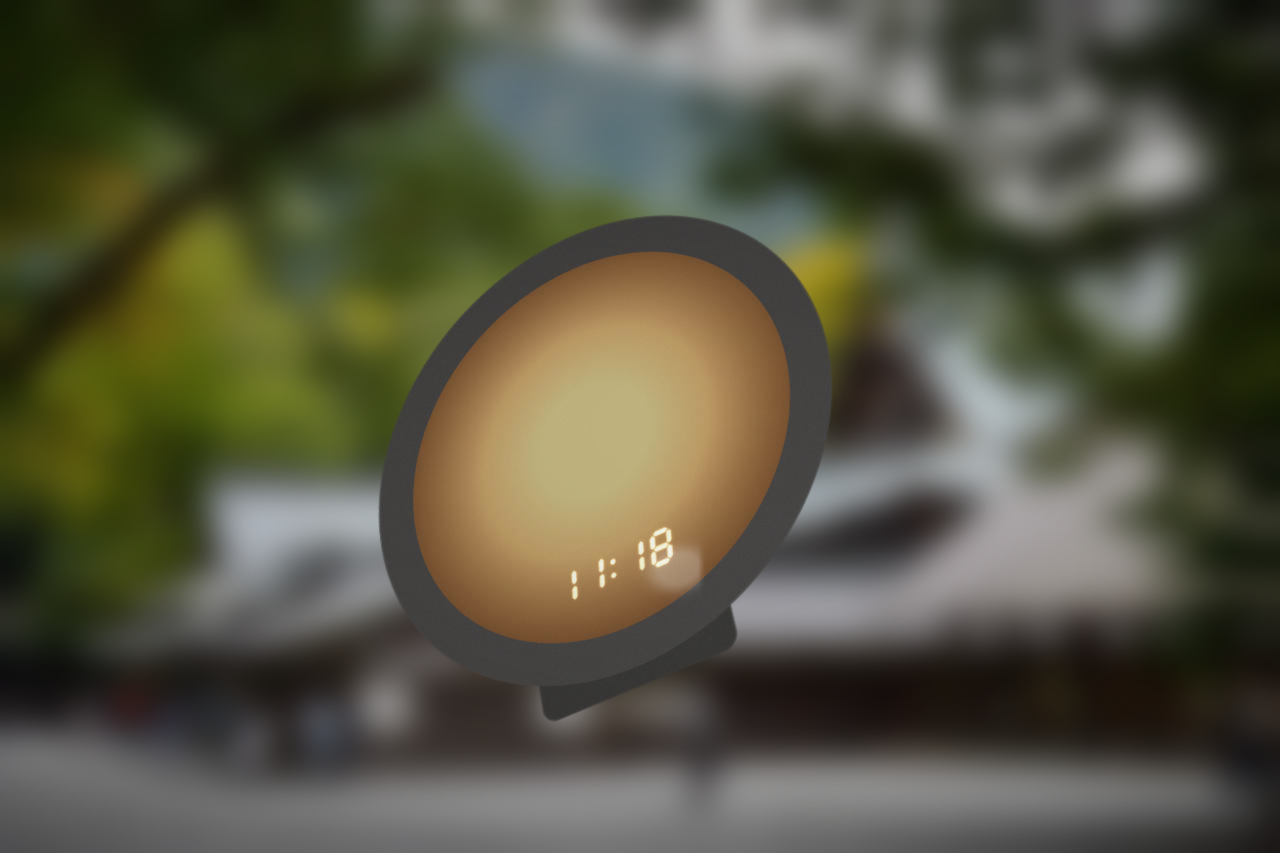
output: h=11 m=18
